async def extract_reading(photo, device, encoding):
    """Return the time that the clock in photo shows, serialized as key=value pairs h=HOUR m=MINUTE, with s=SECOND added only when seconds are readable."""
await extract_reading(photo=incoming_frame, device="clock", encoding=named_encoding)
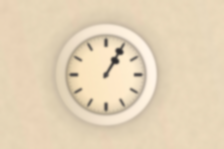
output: h=1 m=5
